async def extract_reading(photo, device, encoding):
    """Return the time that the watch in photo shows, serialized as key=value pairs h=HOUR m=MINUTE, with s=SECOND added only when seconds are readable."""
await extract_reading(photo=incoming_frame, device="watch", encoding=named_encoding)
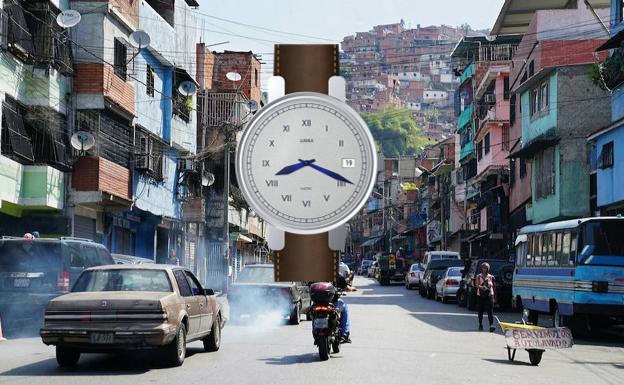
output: h=8 m=19
